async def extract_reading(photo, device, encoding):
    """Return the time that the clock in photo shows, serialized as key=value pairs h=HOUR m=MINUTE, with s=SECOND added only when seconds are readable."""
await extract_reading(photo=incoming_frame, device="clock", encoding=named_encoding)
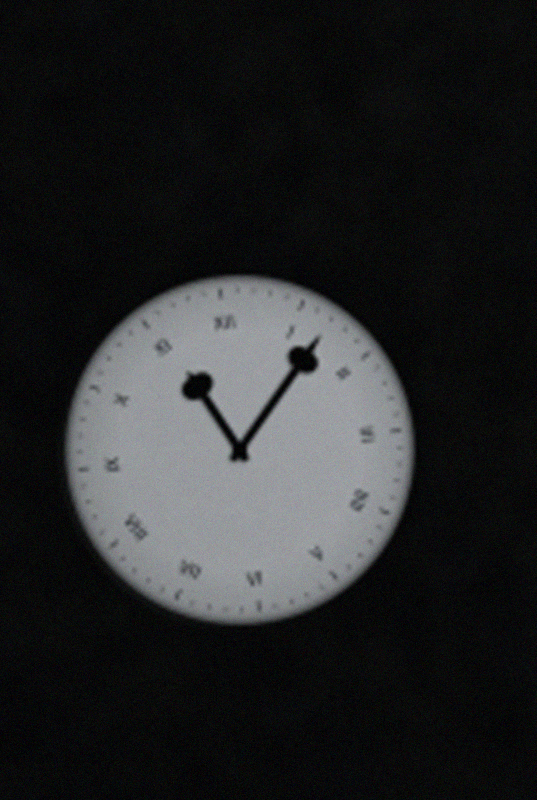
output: h=11 m=7
